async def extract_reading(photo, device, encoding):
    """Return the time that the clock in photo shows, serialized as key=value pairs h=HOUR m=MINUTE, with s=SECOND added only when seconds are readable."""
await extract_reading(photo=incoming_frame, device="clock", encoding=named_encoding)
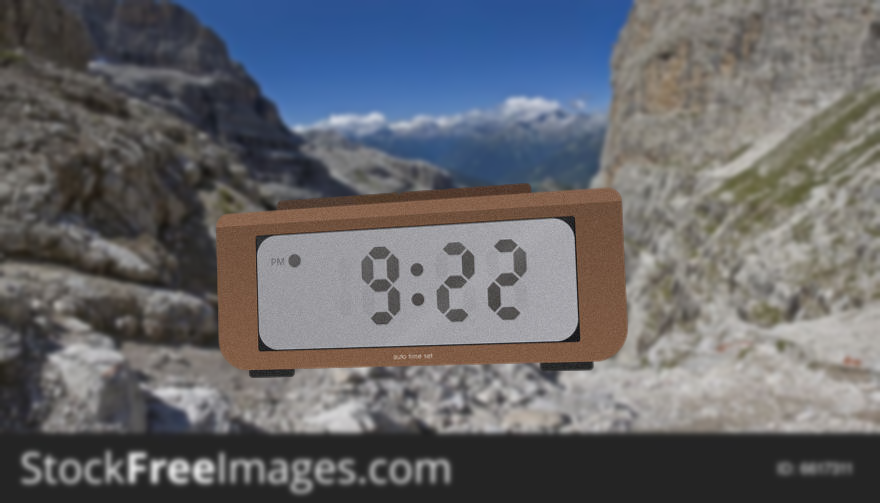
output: h=9 m=22
